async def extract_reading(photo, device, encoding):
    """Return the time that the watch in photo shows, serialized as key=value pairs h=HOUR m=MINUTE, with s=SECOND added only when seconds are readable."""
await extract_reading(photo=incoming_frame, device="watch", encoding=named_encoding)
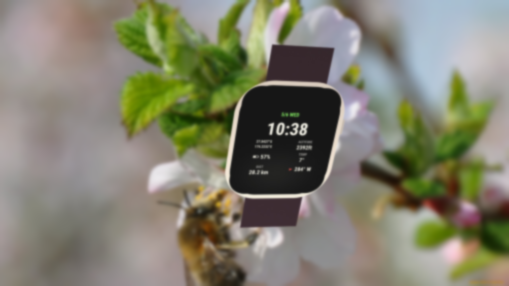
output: h=10 m=38
